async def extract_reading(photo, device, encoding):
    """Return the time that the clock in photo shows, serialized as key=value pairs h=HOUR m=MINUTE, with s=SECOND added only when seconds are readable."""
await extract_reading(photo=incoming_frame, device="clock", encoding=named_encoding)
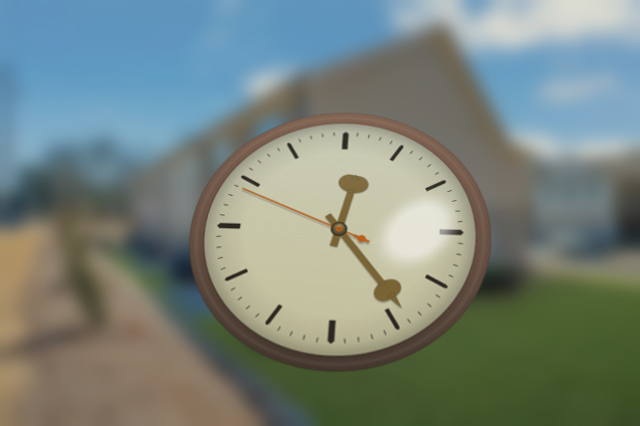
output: h=12 m=23 s=49
